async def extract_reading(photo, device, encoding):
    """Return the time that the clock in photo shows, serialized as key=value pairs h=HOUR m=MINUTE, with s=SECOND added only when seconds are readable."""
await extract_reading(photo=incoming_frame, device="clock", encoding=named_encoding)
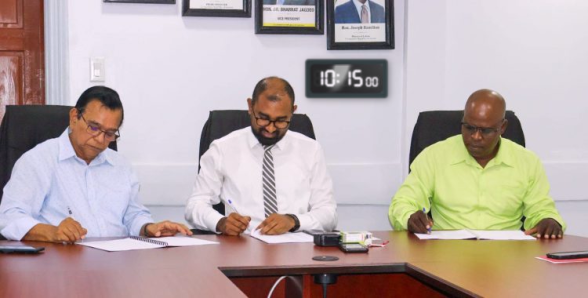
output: h=10 m=15 s=0
